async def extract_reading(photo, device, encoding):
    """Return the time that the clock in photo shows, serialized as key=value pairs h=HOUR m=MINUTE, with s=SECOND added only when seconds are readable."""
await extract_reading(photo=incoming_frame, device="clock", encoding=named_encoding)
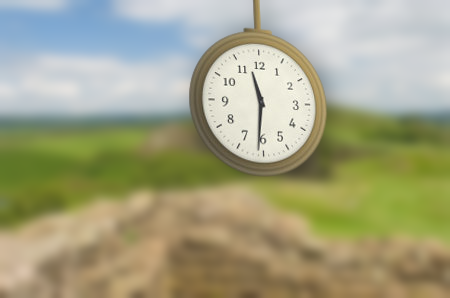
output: h=11 m=31
